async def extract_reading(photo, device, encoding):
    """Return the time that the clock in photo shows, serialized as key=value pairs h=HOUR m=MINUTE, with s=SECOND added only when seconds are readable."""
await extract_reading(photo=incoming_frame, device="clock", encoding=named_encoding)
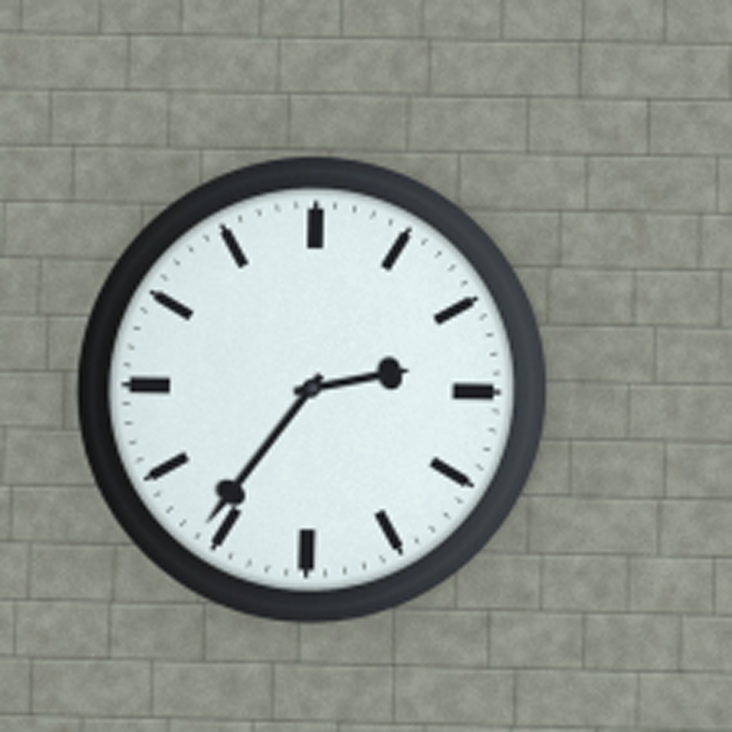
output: h=2 m=36
